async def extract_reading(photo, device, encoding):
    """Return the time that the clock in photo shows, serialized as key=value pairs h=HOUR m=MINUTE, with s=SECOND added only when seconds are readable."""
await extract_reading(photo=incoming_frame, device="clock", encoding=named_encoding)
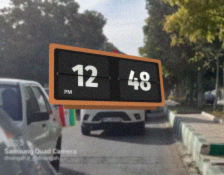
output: h=12 m=48
